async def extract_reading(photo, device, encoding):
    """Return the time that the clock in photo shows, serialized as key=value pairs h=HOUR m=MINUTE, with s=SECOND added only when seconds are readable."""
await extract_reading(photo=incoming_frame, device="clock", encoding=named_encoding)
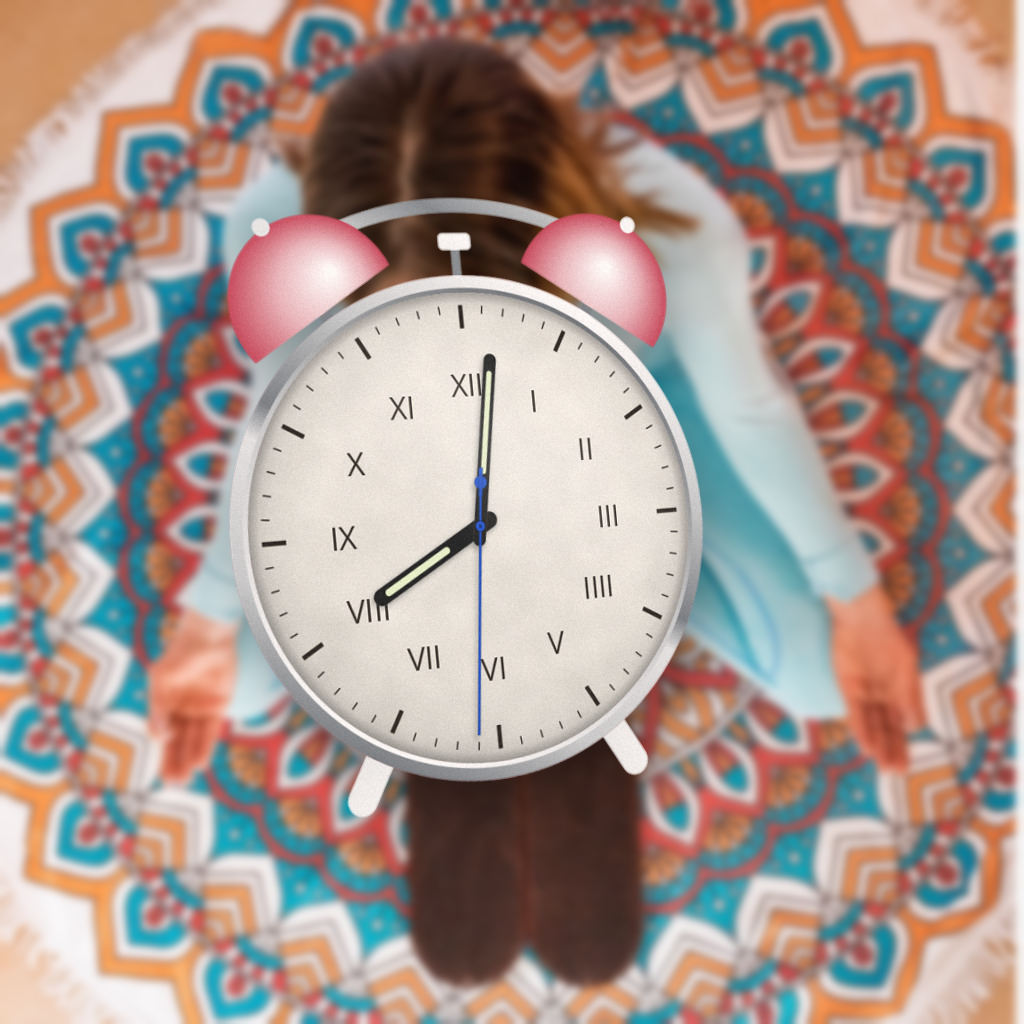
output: h=8 m=1 s=31
